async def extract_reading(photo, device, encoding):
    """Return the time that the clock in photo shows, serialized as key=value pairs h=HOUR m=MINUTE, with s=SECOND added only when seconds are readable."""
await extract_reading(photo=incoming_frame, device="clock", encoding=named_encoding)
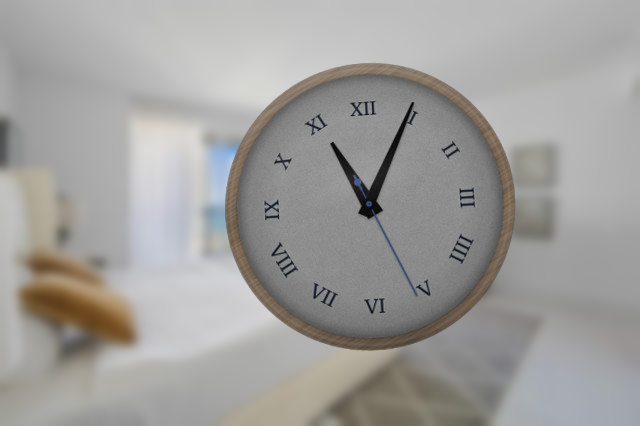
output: h=11 m=4 s=26
